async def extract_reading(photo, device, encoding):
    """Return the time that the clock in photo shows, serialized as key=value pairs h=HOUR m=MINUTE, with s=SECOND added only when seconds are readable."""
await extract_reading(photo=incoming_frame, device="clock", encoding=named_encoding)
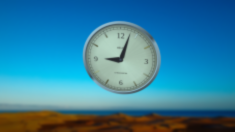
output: h=9 m=3
